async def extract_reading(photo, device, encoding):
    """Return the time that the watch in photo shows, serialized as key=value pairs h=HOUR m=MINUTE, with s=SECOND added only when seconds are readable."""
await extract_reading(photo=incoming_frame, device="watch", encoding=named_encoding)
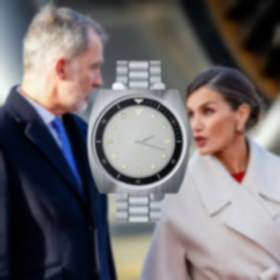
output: h=2 m=18
